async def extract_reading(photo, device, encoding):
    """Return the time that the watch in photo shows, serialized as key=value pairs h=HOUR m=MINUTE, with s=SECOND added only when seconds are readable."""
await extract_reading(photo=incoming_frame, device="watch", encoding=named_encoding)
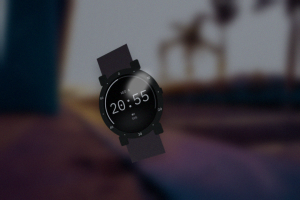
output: h=20 m=55
